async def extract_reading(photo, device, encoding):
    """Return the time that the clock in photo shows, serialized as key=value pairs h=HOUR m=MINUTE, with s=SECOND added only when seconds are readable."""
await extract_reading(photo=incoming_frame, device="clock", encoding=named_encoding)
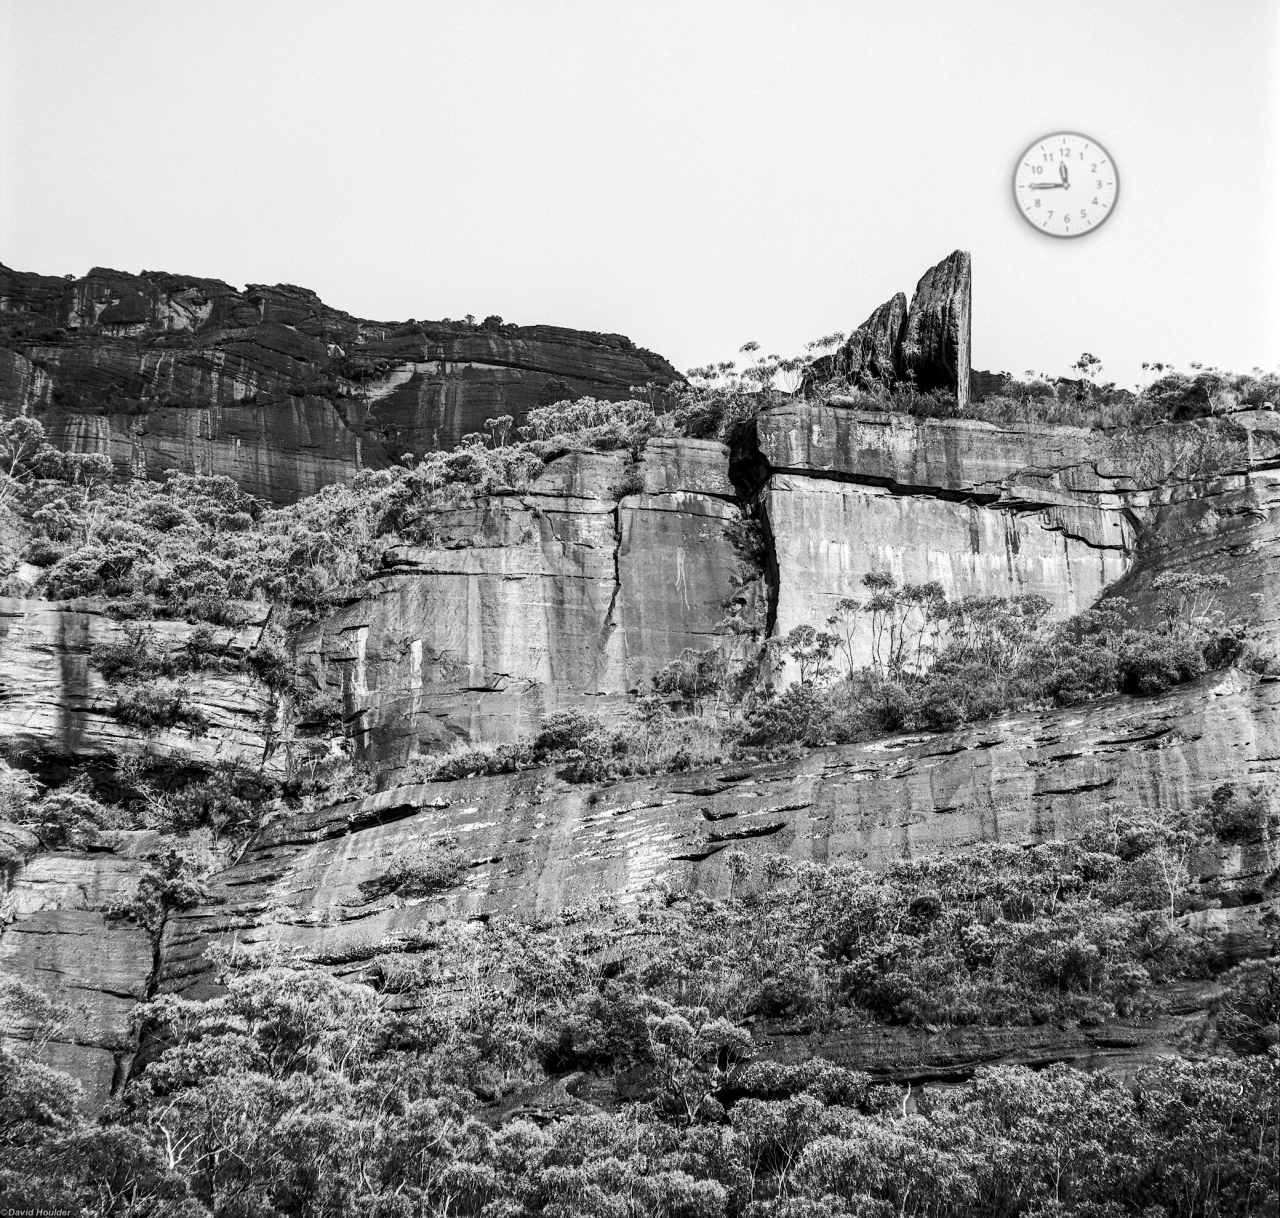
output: h=11 m=45
